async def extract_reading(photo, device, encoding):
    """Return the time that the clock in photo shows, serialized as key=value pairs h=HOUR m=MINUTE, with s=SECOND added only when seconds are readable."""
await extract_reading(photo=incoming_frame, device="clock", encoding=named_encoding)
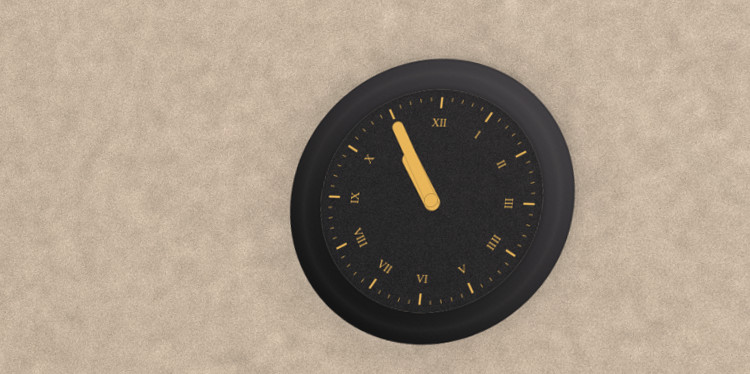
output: h=10 m=55
